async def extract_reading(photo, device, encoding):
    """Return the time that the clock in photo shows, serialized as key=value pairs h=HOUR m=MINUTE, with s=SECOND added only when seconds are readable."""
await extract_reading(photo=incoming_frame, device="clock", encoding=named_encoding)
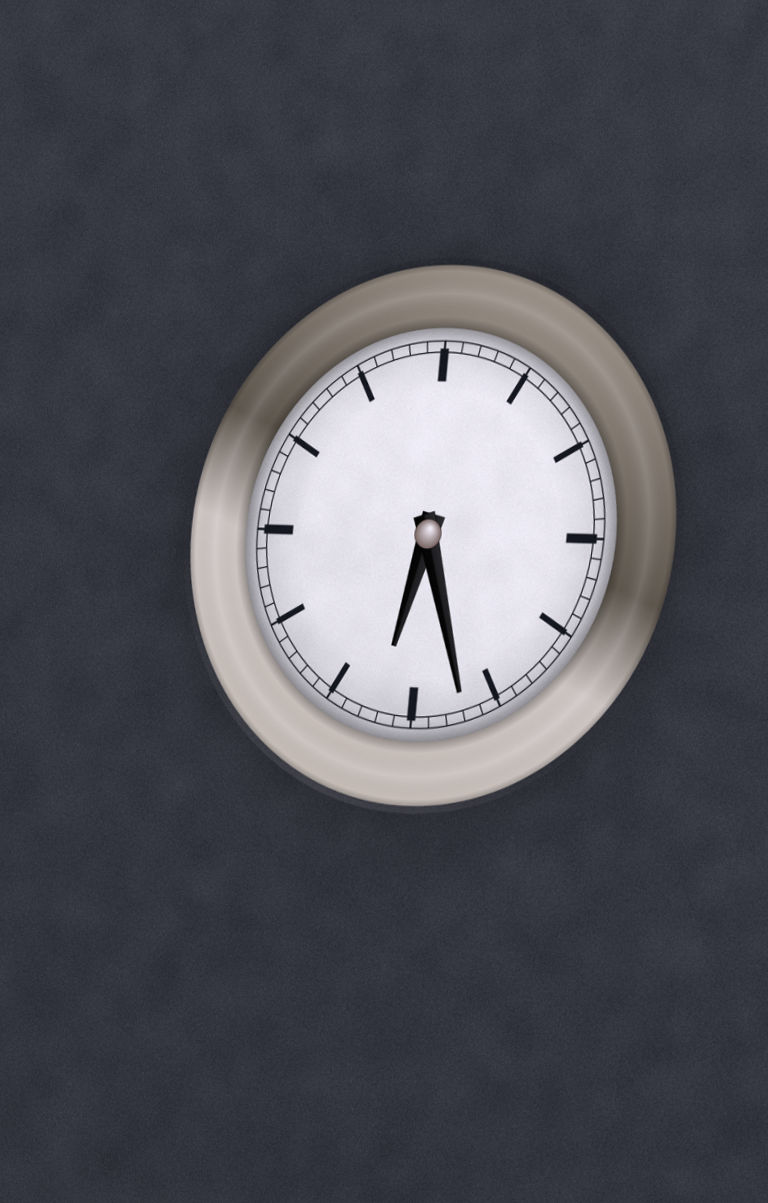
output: h=6 m=27
